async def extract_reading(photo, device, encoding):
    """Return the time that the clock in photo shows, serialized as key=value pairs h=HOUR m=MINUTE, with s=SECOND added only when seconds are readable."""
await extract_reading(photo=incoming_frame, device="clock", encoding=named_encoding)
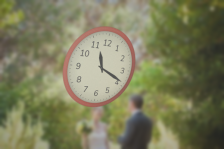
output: h=11 m=19
